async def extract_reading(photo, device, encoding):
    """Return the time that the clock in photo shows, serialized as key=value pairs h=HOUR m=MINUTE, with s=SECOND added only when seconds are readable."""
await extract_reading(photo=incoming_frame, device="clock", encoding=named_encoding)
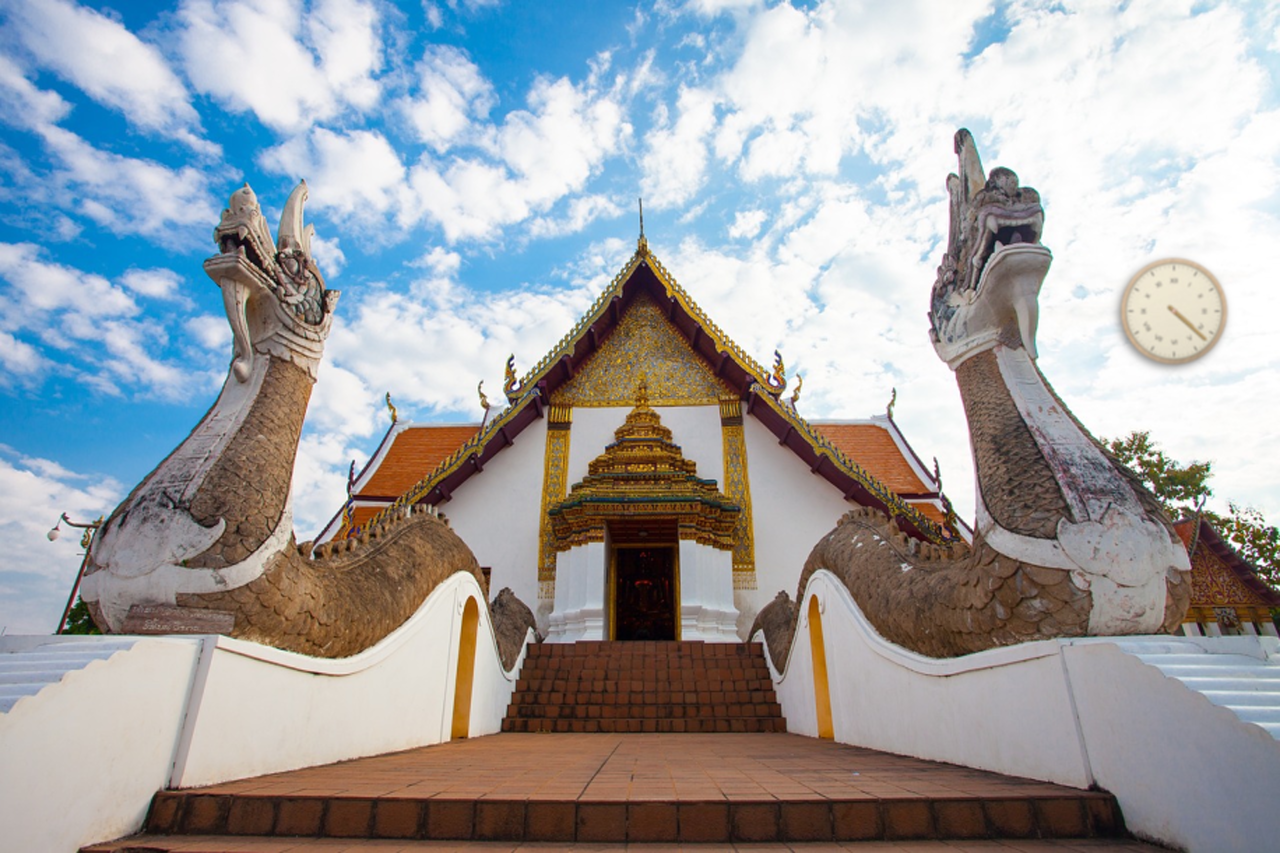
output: h=4 m=22
